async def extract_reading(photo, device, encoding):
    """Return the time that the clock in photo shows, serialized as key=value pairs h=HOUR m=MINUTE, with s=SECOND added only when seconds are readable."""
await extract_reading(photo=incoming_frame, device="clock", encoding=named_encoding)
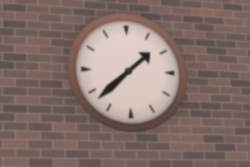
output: h=1 m=38
